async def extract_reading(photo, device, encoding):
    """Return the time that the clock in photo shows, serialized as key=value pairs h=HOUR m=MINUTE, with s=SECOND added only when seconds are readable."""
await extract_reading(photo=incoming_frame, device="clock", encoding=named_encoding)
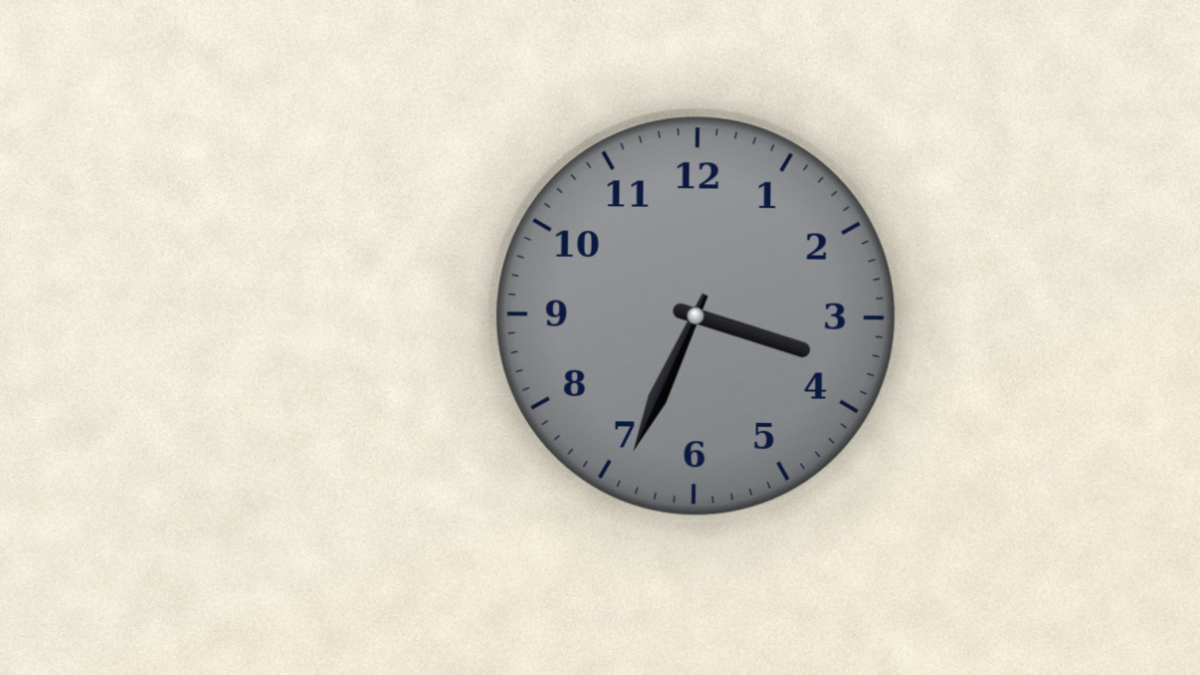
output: h=3 m=34
